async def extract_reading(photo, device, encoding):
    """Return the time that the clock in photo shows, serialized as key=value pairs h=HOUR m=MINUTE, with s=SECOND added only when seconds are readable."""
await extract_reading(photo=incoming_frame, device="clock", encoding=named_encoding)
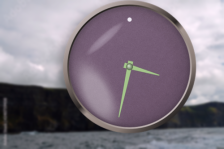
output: h=3 m=32
